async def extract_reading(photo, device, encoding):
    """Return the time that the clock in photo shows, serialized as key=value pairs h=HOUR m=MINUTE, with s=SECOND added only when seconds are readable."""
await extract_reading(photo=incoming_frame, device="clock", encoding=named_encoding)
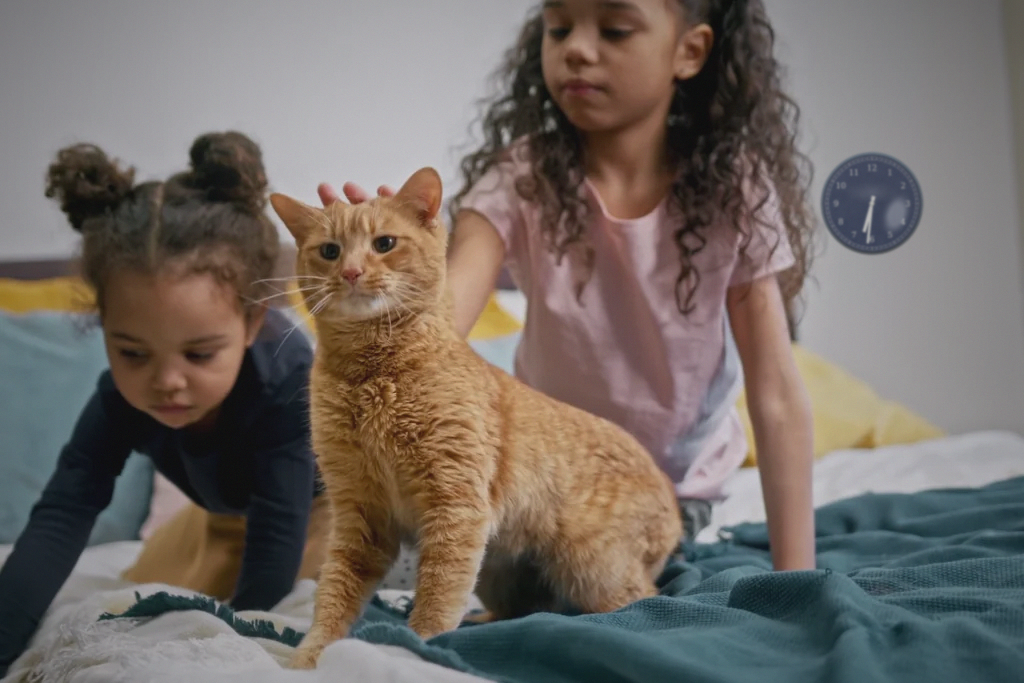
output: h=6 m=31
